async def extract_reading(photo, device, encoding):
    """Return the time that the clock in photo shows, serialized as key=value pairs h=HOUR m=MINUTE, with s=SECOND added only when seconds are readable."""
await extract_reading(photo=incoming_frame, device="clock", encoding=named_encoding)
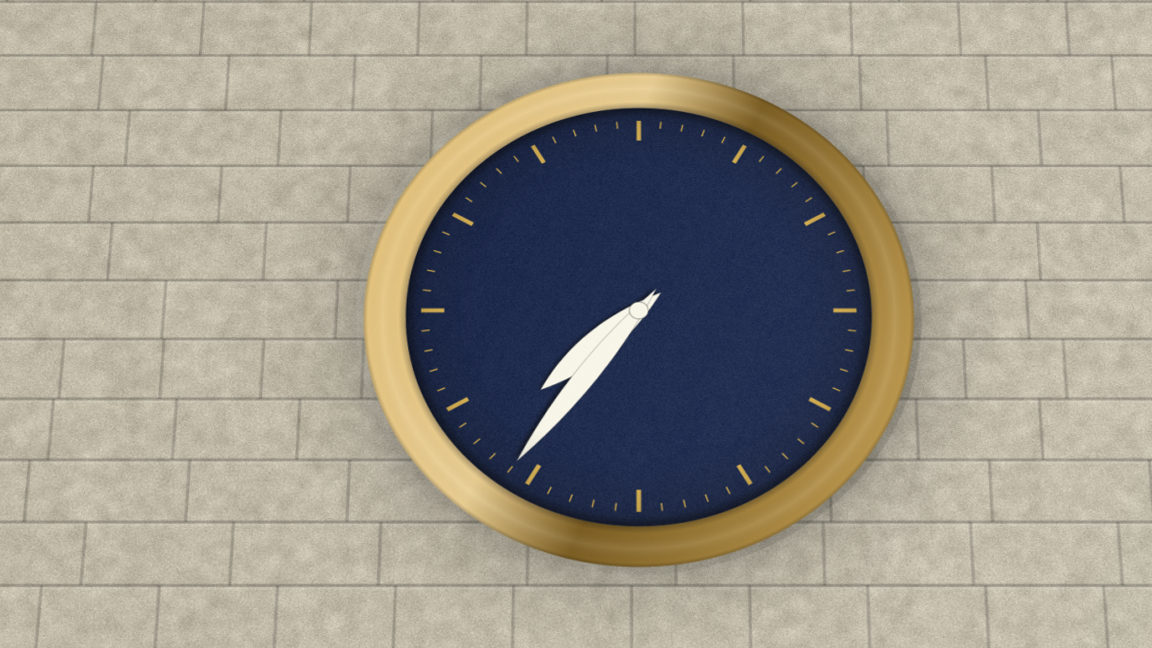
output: h=7 m=36
